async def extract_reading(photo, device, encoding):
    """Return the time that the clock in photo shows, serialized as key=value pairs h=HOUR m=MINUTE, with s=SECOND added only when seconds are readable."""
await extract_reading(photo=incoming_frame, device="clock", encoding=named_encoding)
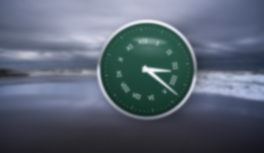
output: h=3 m=23
